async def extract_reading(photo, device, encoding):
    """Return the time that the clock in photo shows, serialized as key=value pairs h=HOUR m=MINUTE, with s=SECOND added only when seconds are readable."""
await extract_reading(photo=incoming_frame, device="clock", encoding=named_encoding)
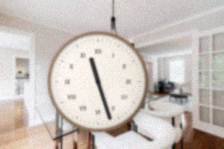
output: h=11 m=27
